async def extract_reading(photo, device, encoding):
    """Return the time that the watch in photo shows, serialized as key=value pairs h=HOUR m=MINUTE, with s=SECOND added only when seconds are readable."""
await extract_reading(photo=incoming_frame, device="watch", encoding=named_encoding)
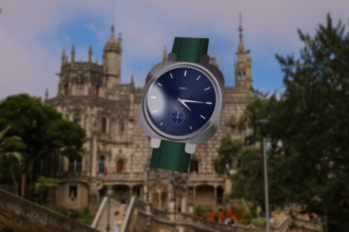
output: h=4 m=15
